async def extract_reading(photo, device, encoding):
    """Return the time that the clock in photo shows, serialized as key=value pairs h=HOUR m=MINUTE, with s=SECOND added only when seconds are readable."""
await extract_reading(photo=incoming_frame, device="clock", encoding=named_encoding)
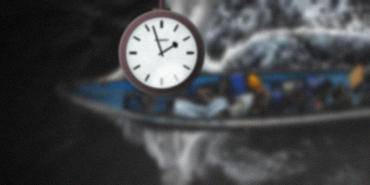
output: h=1 m=57
